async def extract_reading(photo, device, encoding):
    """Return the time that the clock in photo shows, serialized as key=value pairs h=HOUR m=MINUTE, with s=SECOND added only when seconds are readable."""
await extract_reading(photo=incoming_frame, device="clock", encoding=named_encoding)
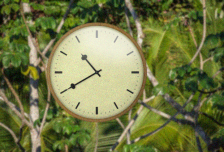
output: h=10 m=40
